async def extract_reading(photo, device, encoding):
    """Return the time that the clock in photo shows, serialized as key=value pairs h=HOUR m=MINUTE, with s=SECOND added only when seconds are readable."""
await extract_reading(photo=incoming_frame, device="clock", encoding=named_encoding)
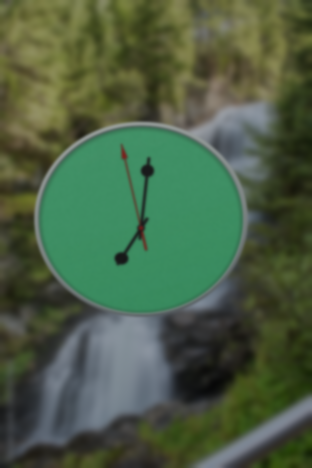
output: h=7 m=0 s=58
